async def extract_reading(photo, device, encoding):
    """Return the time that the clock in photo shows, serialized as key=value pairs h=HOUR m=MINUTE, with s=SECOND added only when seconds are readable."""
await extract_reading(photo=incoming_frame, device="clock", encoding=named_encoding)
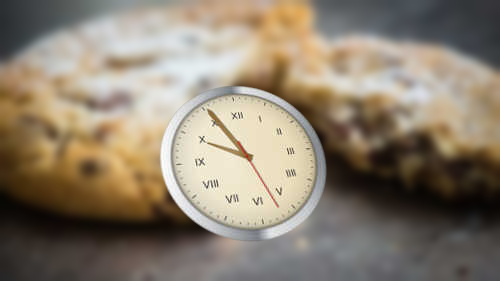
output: h=9 m=55 s=27
